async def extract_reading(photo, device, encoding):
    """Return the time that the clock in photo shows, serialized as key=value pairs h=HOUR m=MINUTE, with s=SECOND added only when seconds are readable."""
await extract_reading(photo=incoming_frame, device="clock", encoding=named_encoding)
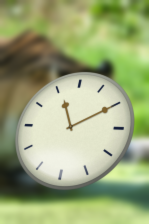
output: h=11 m=10
